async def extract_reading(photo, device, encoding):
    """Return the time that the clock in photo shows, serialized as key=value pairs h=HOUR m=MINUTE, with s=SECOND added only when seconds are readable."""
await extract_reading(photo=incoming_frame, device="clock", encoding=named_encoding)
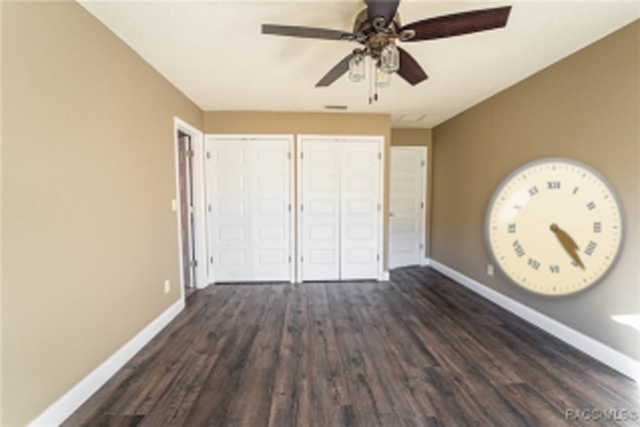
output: h=4 m=24
